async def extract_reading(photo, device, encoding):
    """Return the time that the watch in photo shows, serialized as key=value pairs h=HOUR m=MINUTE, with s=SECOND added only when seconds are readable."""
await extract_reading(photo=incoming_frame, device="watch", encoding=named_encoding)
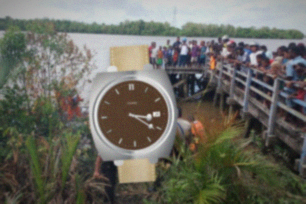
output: h=3 m=21
